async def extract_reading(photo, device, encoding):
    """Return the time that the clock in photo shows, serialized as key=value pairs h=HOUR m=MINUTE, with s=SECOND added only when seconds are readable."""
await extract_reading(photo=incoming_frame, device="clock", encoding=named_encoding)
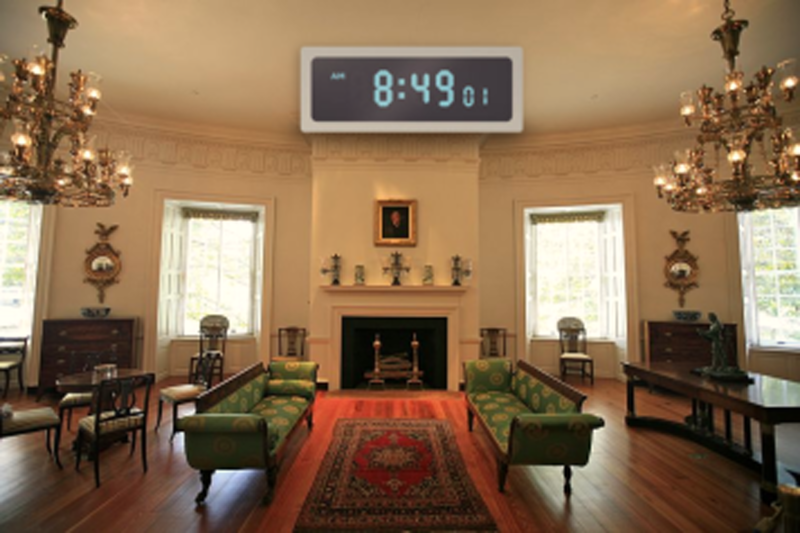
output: h=8 m=49 s=1
